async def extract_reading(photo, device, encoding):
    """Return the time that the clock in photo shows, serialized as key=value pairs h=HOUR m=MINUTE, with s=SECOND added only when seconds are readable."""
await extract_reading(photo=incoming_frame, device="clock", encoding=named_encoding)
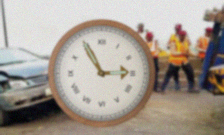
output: h=2 m=55
